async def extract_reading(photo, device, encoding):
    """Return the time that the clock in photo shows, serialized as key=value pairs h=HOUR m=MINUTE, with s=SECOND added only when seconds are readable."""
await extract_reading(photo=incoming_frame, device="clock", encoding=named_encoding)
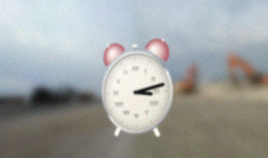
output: h=3 m=13
